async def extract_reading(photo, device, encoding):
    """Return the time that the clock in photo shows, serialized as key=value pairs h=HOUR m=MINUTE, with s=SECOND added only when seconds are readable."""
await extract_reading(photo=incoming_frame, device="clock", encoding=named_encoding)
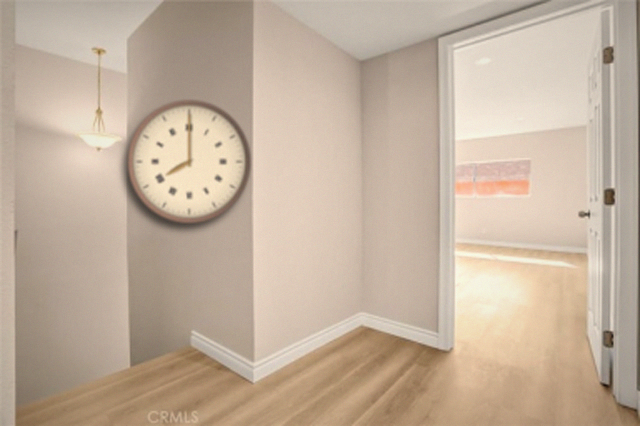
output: h=8 m=0
